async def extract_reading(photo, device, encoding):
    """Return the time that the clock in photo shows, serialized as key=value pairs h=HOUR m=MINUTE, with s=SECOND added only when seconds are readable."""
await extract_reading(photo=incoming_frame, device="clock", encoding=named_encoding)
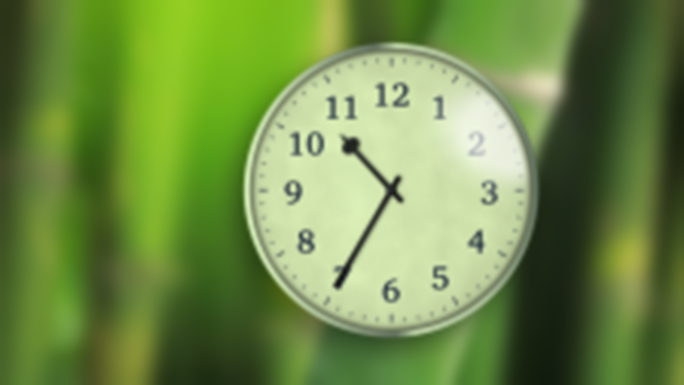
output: h=10 m=35
